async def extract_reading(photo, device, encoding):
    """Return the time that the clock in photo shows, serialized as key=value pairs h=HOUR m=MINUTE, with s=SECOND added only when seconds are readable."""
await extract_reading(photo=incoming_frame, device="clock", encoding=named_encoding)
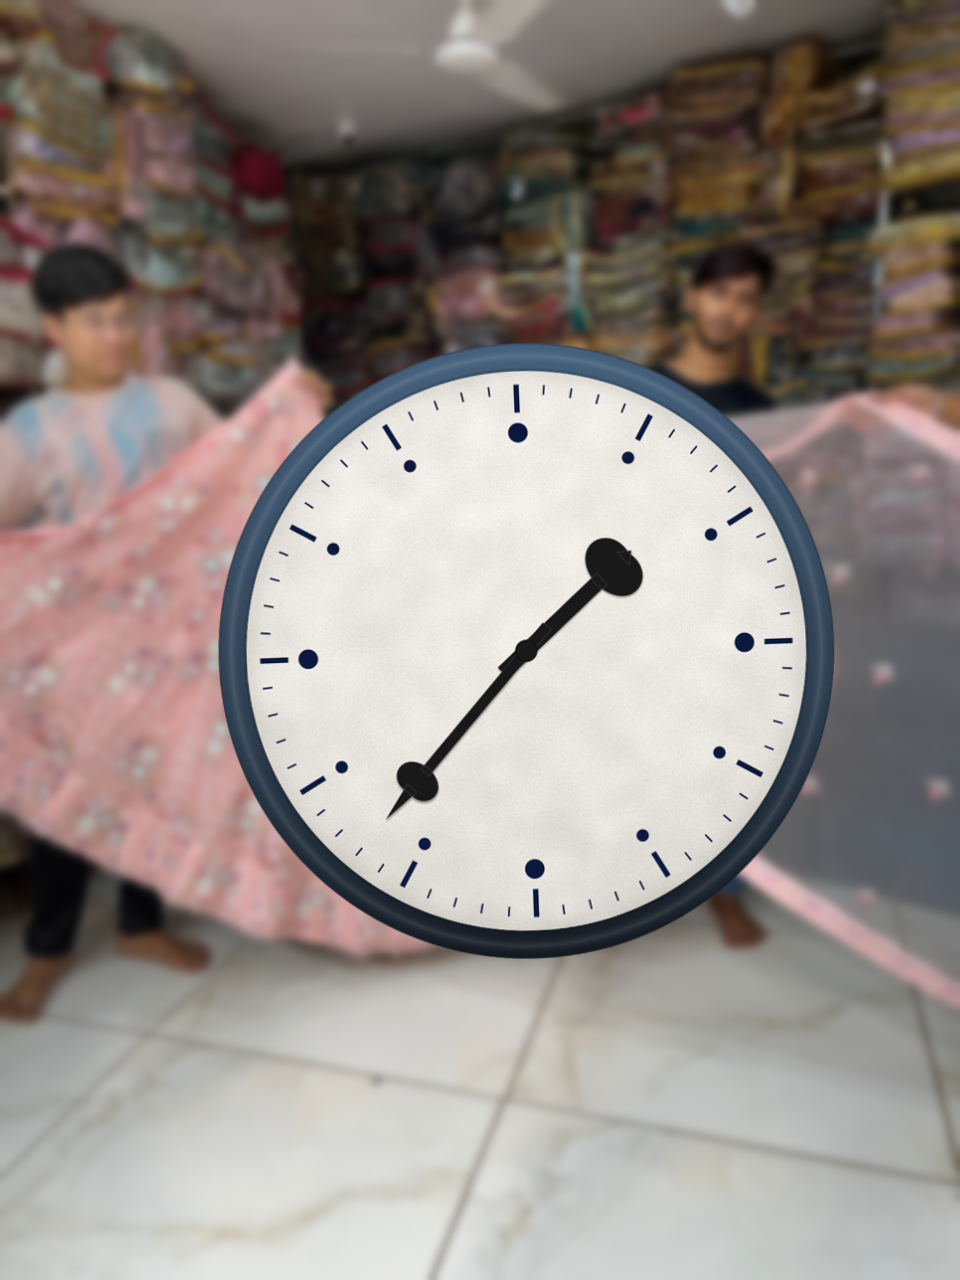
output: h=1 m=37
